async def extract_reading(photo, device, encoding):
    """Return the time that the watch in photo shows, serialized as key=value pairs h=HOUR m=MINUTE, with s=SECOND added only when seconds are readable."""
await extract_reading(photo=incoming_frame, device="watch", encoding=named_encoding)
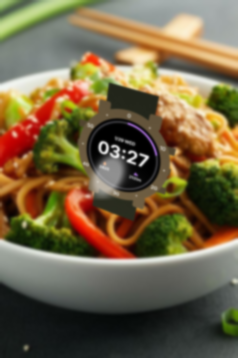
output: h=3 m=27
